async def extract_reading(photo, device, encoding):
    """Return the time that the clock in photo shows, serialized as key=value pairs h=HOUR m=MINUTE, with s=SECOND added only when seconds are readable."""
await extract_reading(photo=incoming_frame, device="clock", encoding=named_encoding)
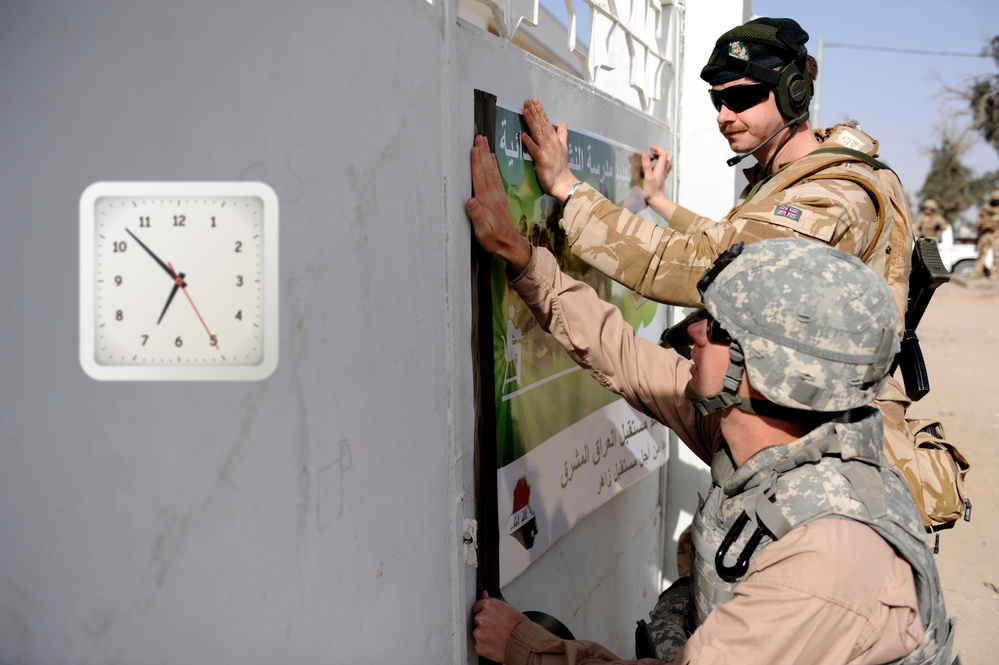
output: h=6 m=52 s=25
